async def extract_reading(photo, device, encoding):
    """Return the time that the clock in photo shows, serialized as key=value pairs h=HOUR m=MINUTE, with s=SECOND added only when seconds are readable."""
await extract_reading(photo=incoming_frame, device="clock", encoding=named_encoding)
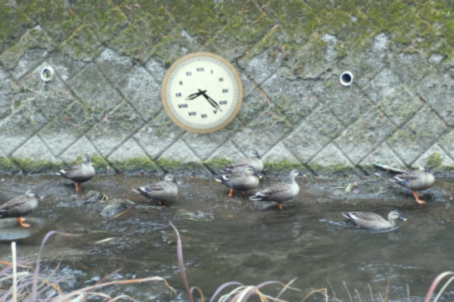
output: h=8 m=23
